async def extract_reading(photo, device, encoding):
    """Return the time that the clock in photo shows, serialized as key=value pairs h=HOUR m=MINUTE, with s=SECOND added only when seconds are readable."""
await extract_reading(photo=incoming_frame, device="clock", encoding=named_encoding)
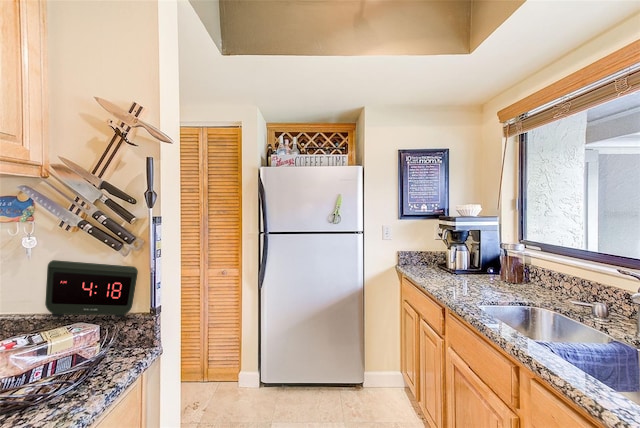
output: h=4 m=18
